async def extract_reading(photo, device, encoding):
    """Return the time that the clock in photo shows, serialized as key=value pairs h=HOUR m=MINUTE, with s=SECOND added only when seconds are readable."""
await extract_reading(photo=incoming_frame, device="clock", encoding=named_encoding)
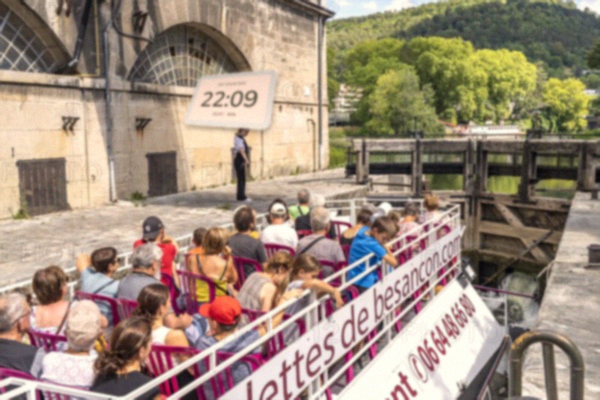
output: h=22 m=9
